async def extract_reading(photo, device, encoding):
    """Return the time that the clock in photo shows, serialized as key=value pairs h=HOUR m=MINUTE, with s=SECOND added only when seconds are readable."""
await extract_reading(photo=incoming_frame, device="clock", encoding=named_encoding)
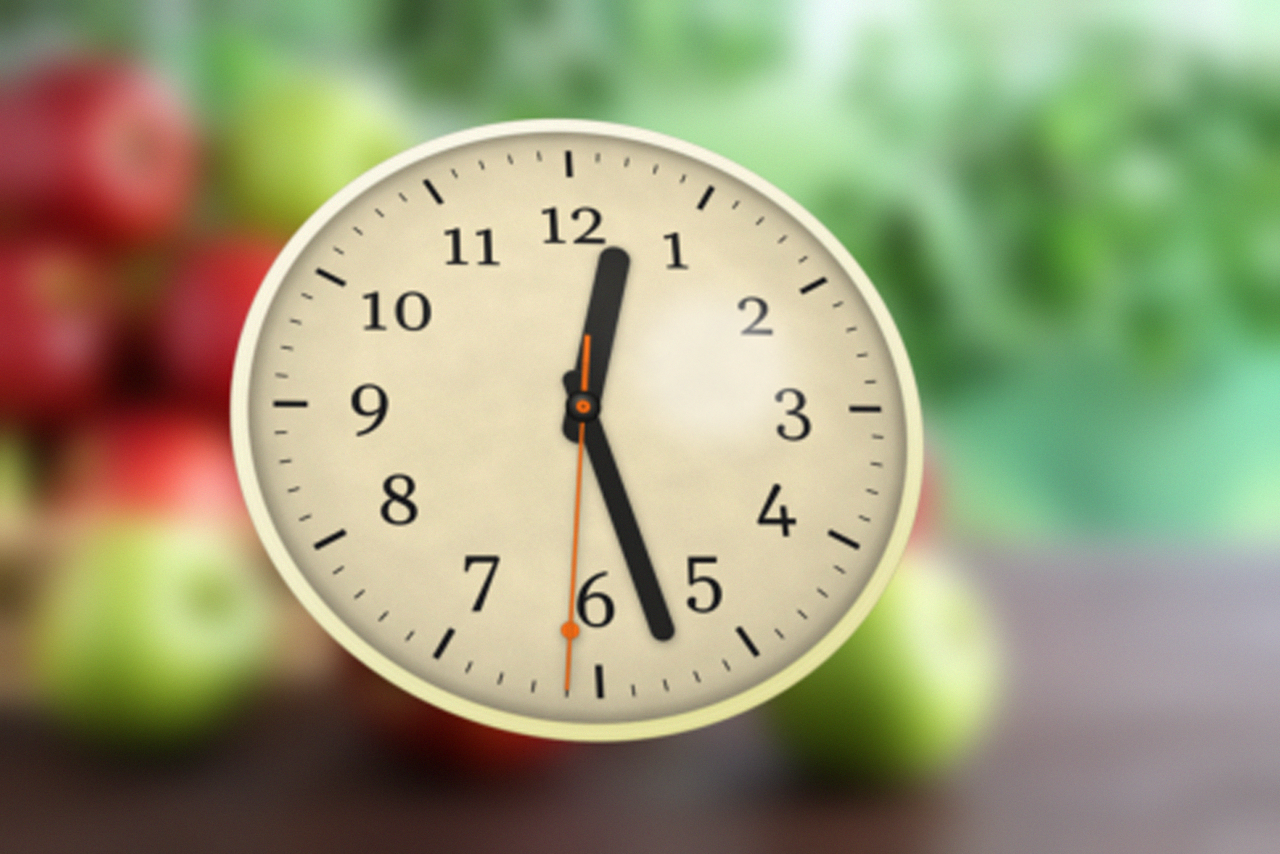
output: h=12 m=27 s=31
